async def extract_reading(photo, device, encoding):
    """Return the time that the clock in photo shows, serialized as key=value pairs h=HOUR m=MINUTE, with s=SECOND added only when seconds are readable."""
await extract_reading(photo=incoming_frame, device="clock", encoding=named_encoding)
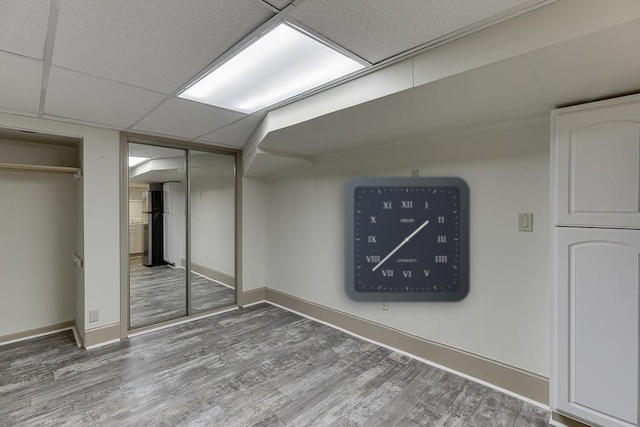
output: h=1 m=38
